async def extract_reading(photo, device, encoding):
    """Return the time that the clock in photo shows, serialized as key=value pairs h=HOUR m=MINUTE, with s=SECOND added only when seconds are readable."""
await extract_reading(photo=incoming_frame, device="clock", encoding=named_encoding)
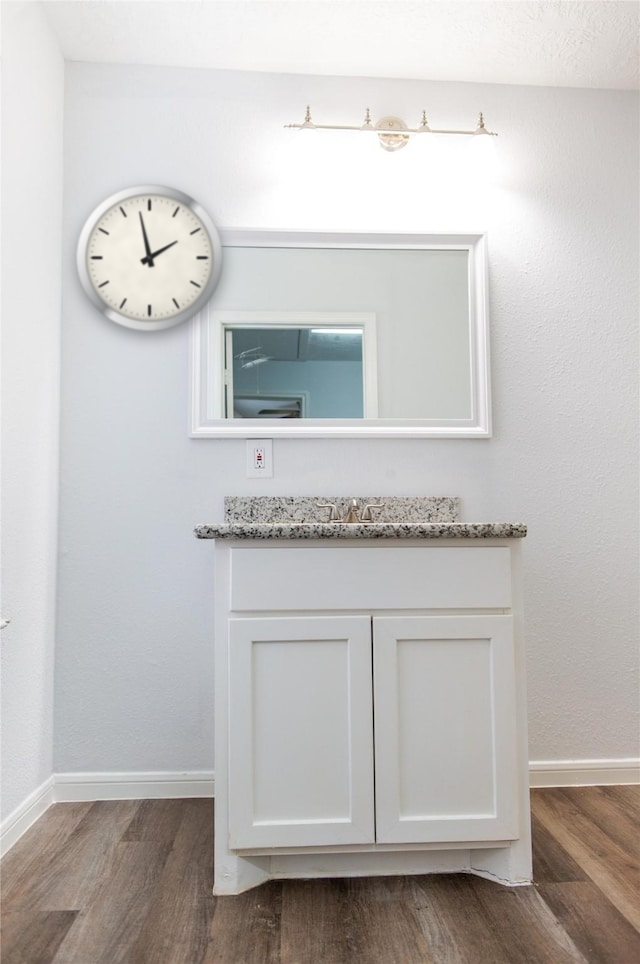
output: h=1 m=58
